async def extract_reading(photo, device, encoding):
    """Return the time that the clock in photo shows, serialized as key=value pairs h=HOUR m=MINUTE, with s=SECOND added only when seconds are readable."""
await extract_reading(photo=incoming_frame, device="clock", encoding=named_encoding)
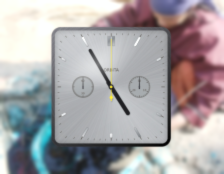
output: h=4 m=55
